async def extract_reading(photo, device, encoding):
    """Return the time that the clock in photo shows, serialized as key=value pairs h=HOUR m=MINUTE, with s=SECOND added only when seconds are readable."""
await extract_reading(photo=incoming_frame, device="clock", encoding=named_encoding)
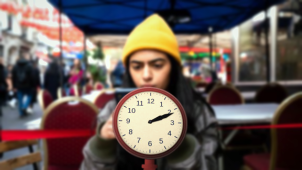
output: h=2 m=11
